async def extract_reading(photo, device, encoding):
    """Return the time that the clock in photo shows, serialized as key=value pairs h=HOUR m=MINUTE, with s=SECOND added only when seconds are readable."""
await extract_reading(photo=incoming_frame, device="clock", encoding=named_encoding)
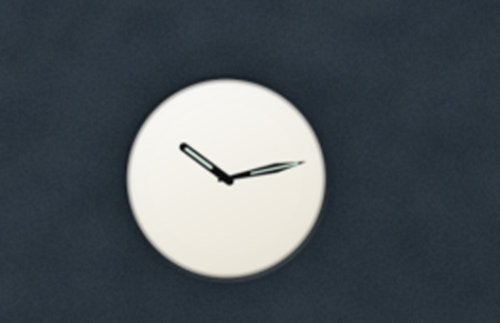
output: h=10 m=13
